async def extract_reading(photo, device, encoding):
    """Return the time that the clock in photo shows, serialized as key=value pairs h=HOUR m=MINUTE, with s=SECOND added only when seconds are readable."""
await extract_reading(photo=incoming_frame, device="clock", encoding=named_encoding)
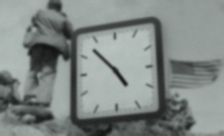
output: h=4 m=53
